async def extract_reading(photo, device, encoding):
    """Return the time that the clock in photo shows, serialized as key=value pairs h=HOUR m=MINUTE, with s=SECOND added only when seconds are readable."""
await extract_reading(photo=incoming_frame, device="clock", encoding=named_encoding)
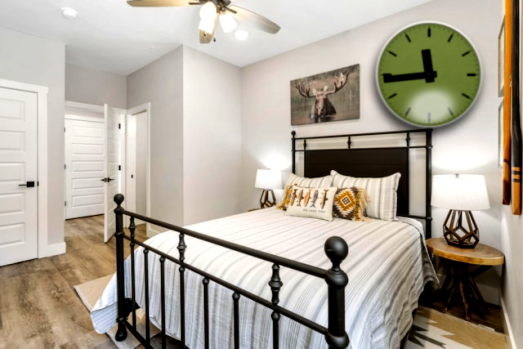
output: h=11 m=44
